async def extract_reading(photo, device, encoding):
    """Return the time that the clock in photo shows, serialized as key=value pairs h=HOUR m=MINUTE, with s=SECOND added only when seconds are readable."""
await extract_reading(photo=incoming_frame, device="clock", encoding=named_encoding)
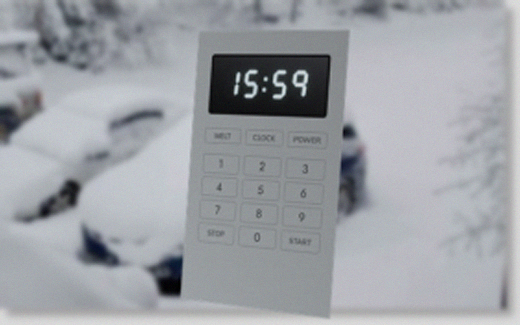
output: h=15 m=59
